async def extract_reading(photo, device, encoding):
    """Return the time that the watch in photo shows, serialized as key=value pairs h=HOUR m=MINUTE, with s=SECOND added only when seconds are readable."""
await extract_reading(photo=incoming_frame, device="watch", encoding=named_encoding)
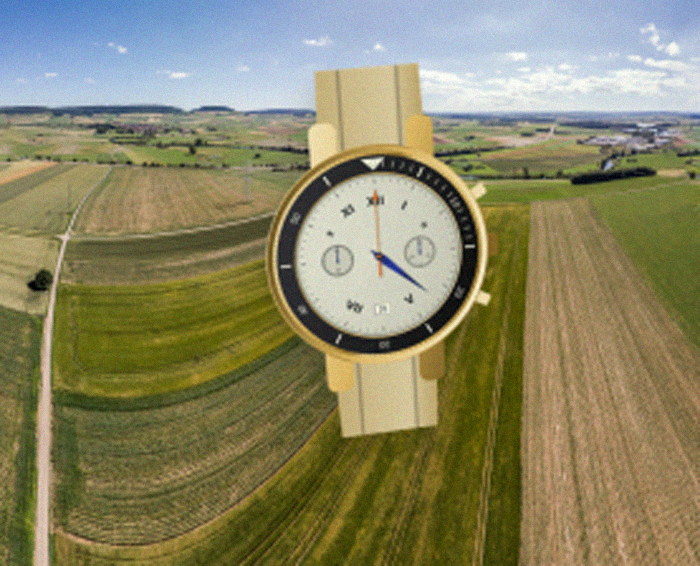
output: h=4 m=22
